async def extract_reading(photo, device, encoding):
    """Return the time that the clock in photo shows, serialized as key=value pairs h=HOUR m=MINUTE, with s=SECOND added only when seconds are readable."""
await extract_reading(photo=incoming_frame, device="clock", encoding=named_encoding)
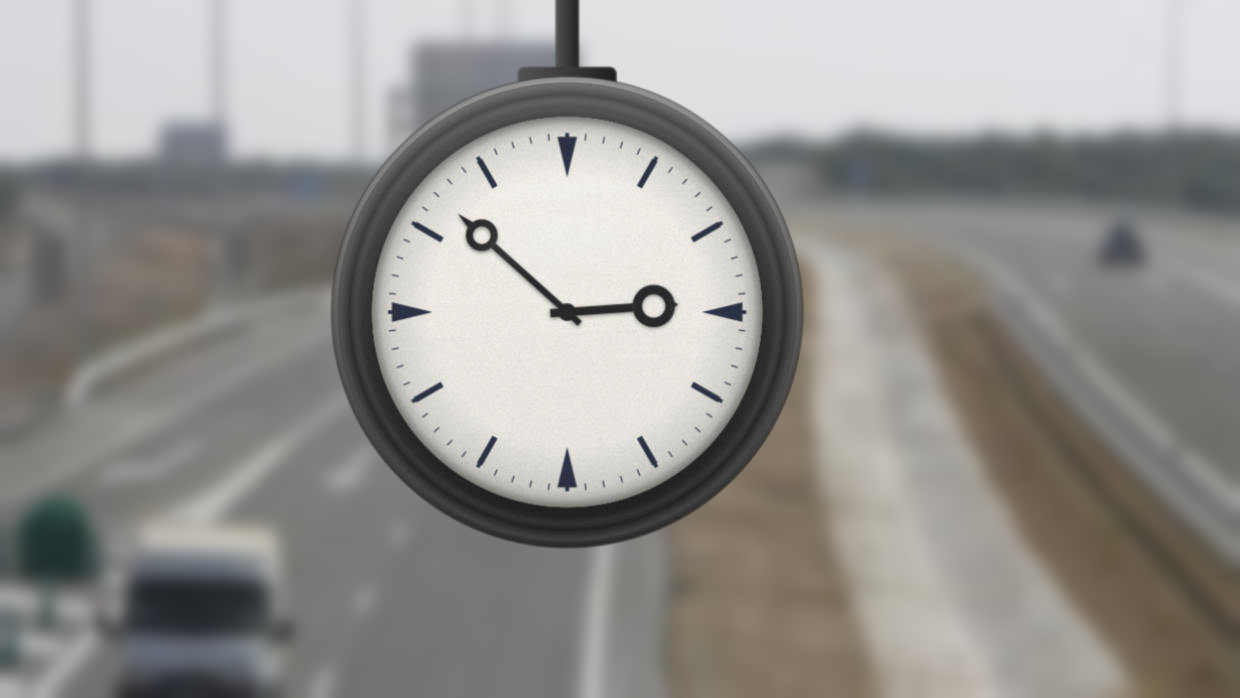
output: h=2 m=52
